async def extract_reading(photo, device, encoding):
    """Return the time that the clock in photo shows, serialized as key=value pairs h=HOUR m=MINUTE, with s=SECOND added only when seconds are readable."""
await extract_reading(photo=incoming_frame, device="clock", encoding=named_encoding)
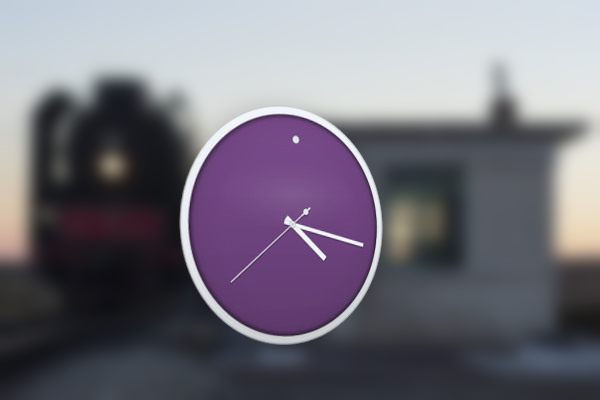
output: h=4 m=16 s=38
